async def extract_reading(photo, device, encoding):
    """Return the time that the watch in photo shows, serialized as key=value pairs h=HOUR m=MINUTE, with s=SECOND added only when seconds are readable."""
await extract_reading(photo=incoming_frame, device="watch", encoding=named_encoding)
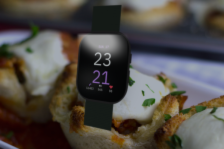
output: h=23 m=21
